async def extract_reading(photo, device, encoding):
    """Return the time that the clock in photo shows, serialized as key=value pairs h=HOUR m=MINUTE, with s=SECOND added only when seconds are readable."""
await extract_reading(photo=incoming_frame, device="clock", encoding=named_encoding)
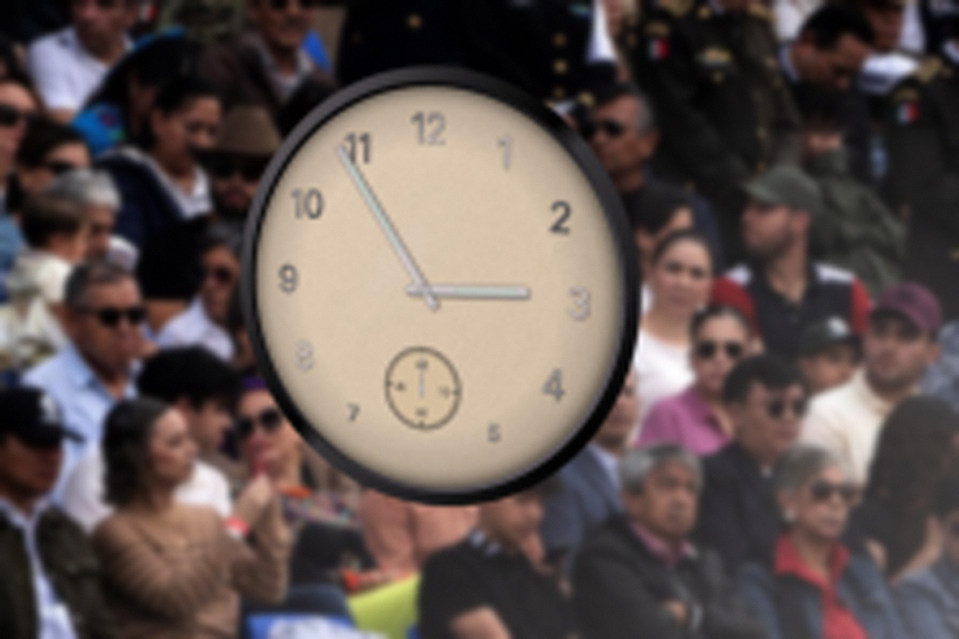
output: h=2 m=54
